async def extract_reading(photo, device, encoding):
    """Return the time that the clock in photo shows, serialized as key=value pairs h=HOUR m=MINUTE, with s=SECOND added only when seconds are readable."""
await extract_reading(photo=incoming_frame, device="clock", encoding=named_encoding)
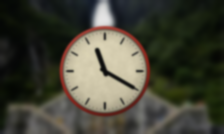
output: h=11 m=20
